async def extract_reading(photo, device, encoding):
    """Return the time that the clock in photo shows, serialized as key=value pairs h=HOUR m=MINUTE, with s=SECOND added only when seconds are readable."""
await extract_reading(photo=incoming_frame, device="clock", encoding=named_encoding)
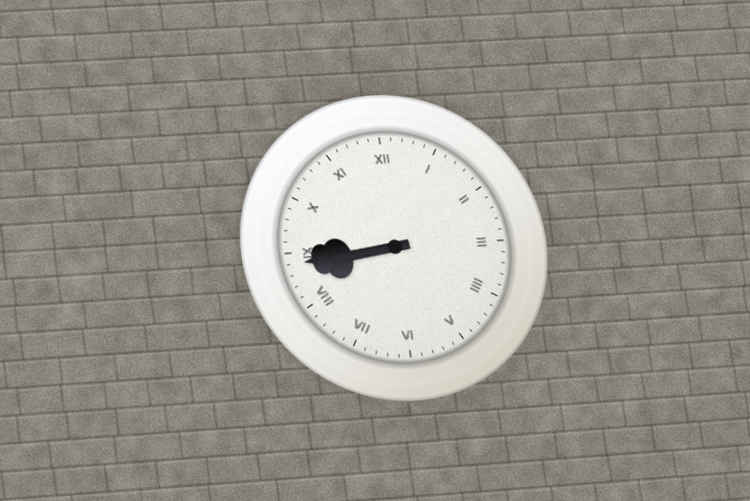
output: h=8 m=44
